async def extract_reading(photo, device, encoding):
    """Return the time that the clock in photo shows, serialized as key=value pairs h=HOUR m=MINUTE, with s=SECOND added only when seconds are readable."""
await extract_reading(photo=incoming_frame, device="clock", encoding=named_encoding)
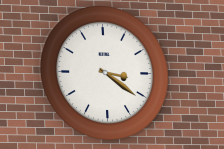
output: h=3 m=21
